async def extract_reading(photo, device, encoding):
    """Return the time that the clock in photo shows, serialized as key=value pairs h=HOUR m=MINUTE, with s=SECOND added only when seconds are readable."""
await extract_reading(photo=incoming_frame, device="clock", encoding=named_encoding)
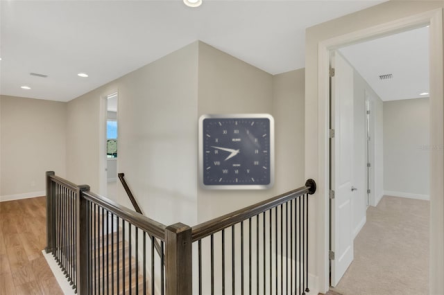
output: h=7 m=47
